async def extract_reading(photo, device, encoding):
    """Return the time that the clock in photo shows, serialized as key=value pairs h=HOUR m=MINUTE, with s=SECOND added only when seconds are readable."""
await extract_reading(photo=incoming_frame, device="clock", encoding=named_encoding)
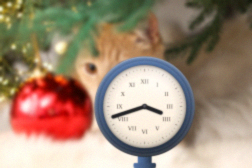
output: h=3 m=42
